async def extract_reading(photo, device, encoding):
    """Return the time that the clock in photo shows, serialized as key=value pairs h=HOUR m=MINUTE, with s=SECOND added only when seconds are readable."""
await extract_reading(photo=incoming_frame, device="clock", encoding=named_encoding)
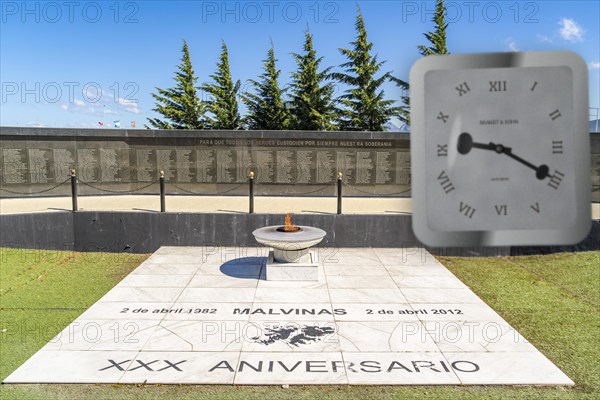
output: h=9 m=20
